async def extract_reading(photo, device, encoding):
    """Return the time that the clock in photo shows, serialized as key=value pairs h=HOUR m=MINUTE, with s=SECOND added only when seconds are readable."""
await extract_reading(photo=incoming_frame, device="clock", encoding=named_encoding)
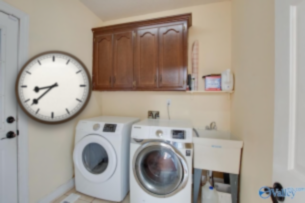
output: h=8 m=38
